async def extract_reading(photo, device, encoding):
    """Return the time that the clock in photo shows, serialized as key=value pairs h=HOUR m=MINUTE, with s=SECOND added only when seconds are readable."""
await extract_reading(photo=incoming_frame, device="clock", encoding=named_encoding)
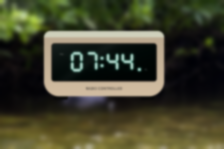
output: h=7 m=44
